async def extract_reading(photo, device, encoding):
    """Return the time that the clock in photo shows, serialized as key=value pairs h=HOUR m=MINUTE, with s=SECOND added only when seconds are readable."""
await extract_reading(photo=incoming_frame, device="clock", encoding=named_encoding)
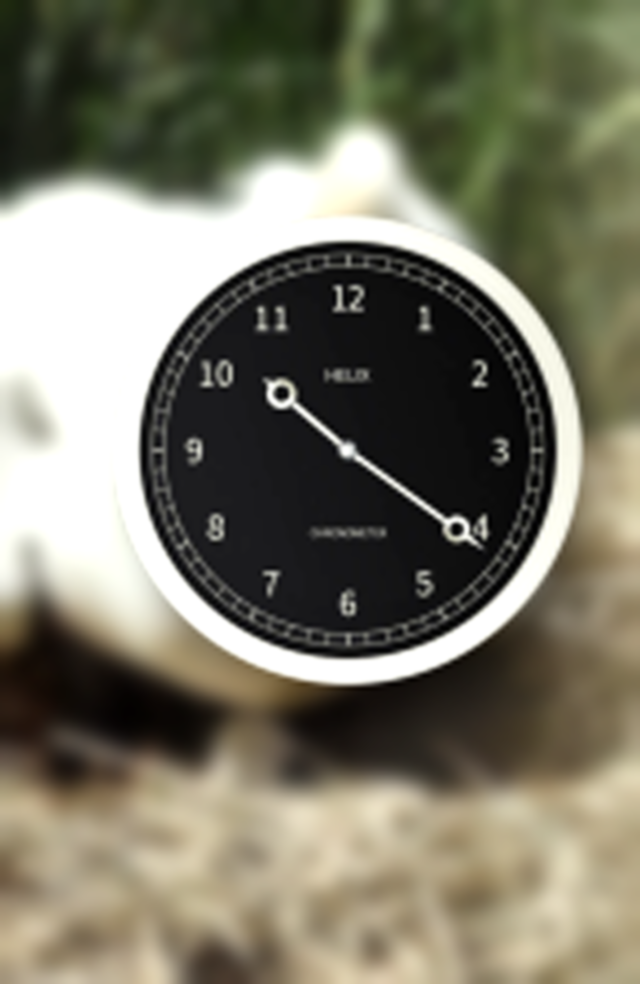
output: h=10 m=21
